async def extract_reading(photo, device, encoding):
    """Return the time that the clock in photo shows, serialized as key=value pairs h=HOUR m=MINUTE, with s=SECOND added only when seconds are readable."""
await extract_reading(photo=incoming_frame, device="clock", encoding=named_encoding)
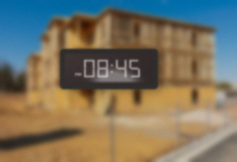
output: h=8 m=45
